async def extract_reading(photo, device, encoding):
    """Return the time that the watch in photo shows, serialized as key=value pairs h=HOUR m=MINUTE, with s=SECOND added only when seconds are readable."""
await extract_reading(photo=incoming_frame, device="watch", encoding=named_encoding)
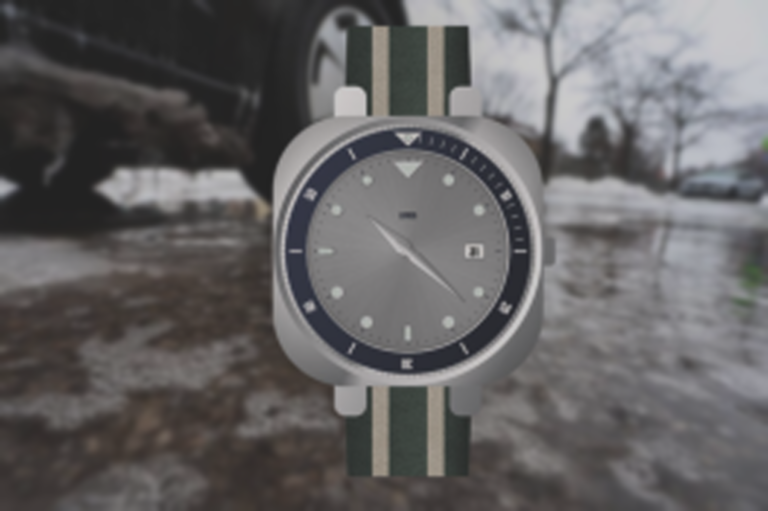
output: h=10 m=22
